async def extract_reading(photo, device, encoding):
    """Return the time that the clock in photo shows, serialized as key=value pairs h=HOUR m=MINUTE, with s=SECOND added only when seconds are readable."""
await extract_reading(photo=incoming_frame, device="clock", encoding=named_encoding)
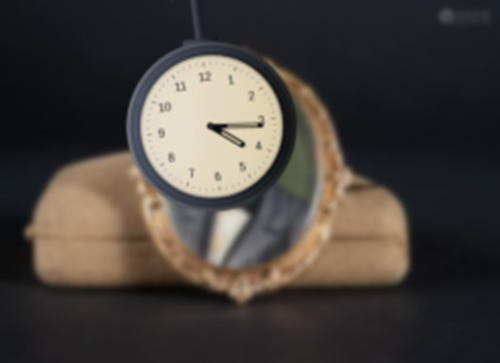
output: h=4 m=16
